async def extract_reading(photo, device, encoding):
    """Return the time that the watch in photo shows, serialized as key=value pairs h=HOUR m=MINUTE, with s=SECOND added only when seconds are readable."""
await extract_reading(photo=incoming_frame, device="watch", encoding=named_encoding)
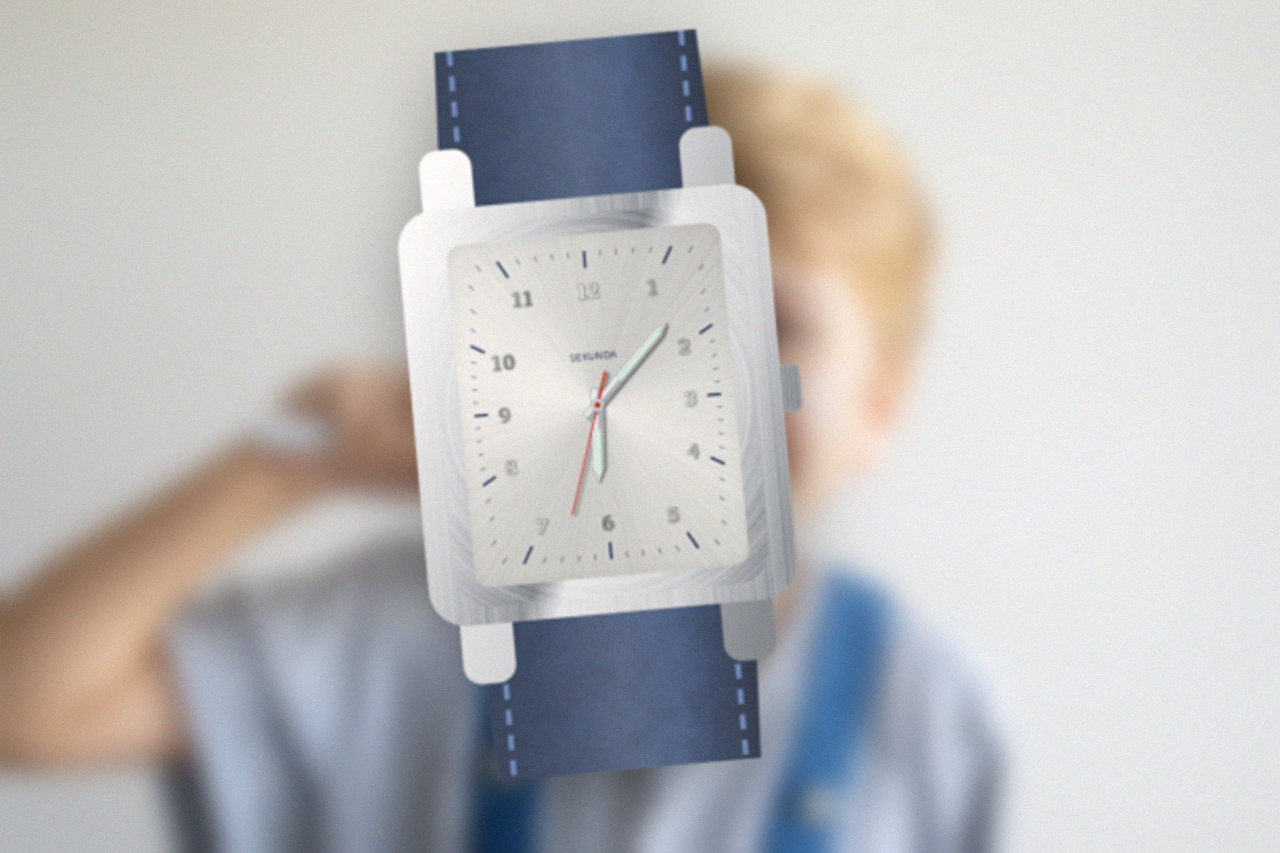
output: h=6 m=7 s=33
